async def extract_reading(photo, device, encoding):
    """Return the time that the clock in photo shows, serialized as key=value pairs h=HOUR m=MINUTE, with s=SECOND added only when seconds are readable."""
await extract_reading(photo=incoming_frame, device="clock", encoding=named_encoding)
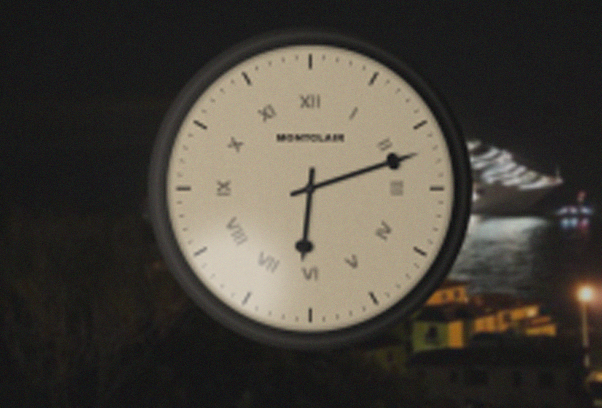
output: h=6 m=12
